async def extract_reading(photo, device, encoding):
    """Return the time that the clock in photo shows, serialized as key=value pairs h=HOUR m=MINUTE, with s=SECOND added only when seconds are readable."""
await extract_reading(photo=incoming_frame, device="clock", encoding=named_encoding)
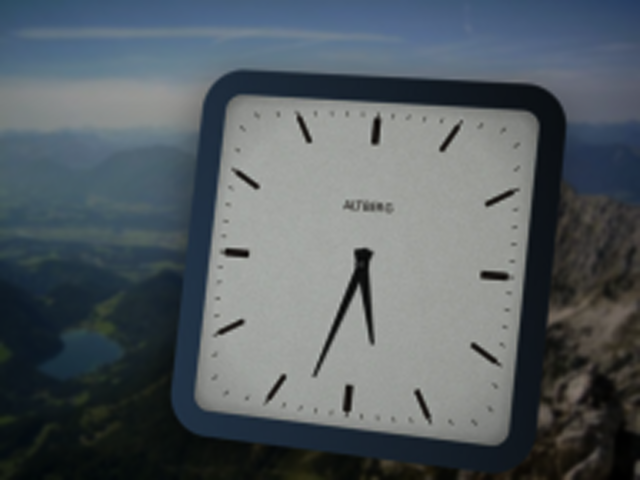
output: h=5 m=33
